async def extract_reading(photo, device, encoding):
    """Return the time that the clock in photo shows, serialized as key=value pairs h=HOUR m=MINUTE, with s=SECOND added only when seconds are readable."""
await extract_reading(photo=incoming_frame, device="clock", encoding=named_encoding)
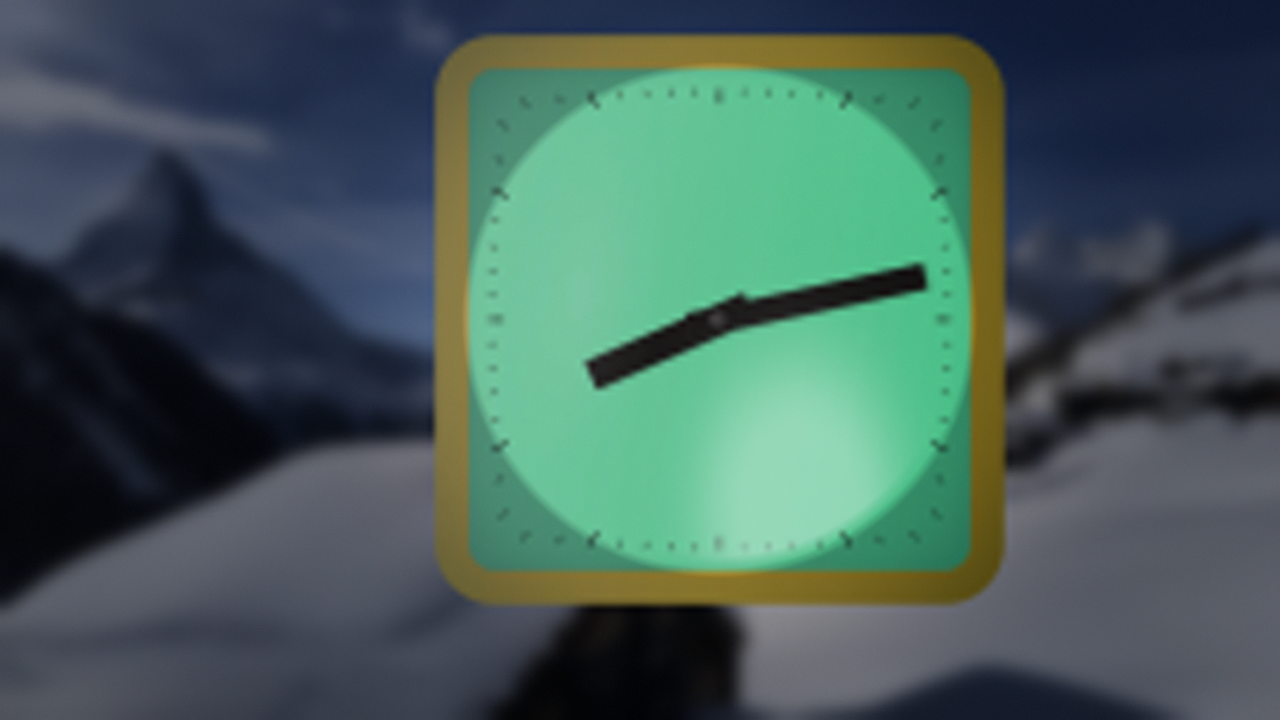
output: h=8 m=13
